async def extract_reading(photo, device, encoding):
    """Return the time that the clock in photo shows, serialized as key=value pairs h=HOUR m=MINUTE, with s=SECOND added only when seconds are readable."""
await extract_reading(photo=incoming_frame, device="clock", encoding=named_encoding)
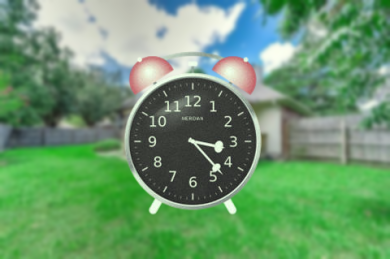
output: h=3 m=23
